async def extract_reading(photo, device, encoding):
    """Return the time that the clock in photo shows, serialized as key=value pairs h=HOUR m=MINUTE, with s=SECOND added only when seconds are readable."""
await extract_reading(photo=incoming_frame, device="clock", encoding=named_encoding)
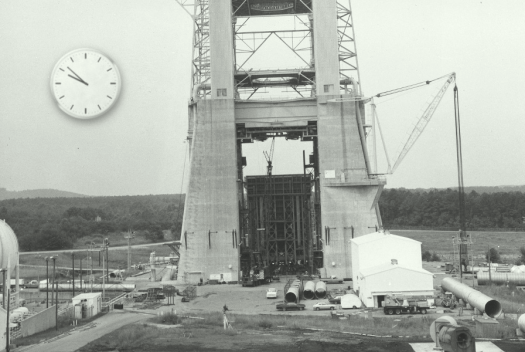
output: h=9 m=52
